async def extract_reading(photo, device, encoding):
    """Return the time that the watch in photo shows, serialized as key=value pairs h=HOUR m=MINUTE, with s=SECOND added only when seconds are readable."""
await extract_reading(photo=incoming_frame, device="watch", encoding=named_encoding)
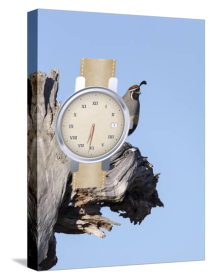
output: h=6 m=31
